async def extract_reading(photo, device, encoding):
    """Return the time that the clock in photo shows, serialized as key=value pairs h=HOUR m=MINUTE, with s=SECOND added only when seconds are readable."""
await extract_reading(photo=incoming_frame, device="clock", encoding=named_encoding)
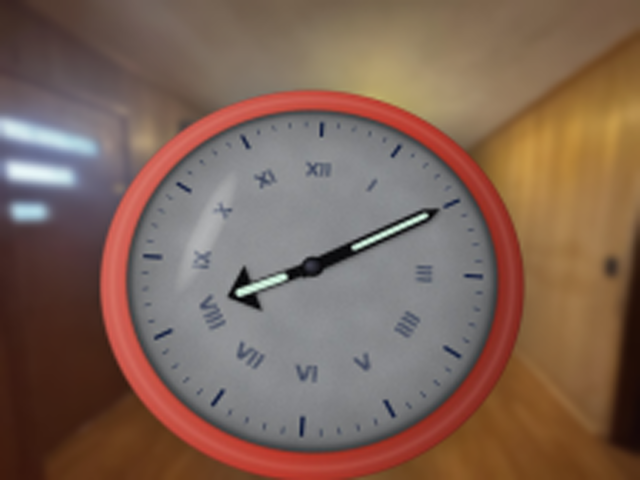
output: h=8 m=10
